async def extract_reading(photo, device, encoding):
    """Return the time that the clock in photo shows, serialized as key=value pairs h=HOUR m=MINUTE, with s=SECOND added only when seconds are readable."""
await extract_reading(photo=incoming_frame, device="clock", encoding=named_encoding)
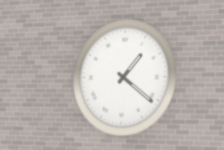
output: h=1 m=21
